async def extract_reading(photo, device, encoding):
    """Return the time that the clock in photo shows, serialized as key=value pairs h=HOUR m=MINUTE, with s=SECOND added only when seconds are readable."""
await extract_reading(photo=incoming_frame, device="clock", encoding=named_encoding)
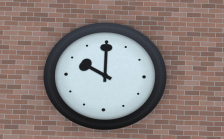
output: h=10 m=0
